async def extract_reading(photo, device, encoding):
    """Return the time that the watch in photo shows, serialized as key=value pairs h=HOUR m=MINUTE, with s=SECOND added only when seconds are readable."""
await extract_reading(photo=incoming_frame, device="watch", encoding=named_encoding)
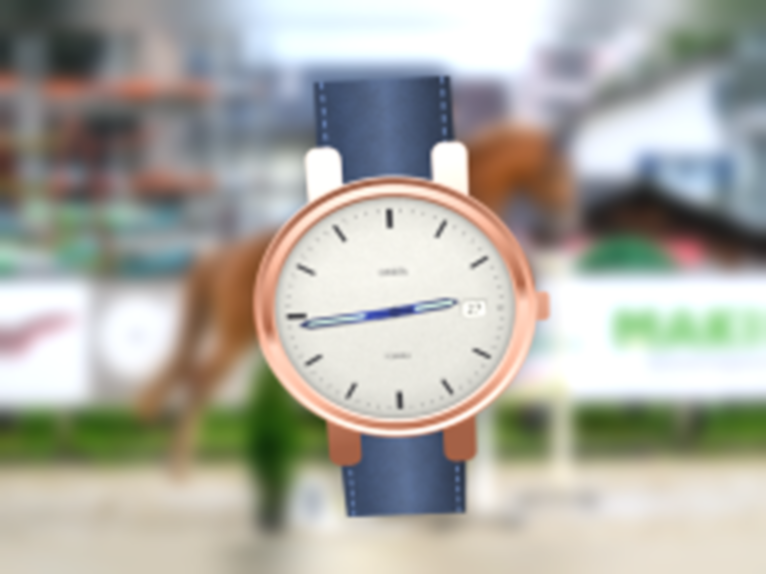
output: h=2 m=44
